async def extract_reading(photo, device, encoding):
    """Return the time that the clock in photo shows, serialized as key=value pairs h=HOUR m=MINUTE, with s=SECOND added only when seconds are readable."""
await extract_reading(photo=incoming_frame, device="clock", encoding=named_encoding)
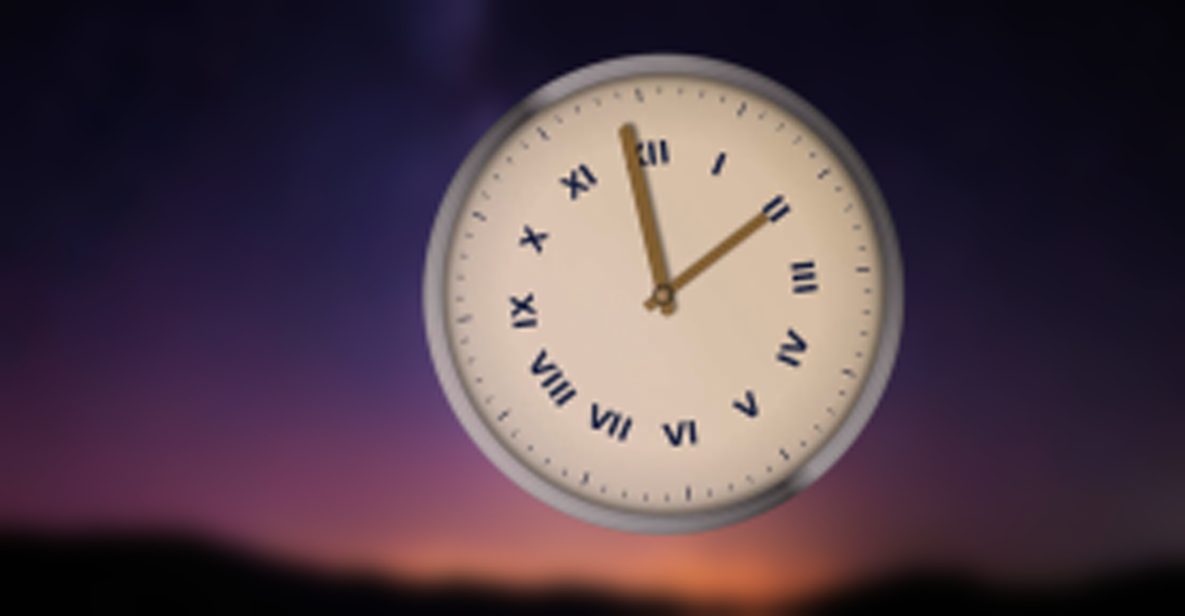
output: h=1 m=59
